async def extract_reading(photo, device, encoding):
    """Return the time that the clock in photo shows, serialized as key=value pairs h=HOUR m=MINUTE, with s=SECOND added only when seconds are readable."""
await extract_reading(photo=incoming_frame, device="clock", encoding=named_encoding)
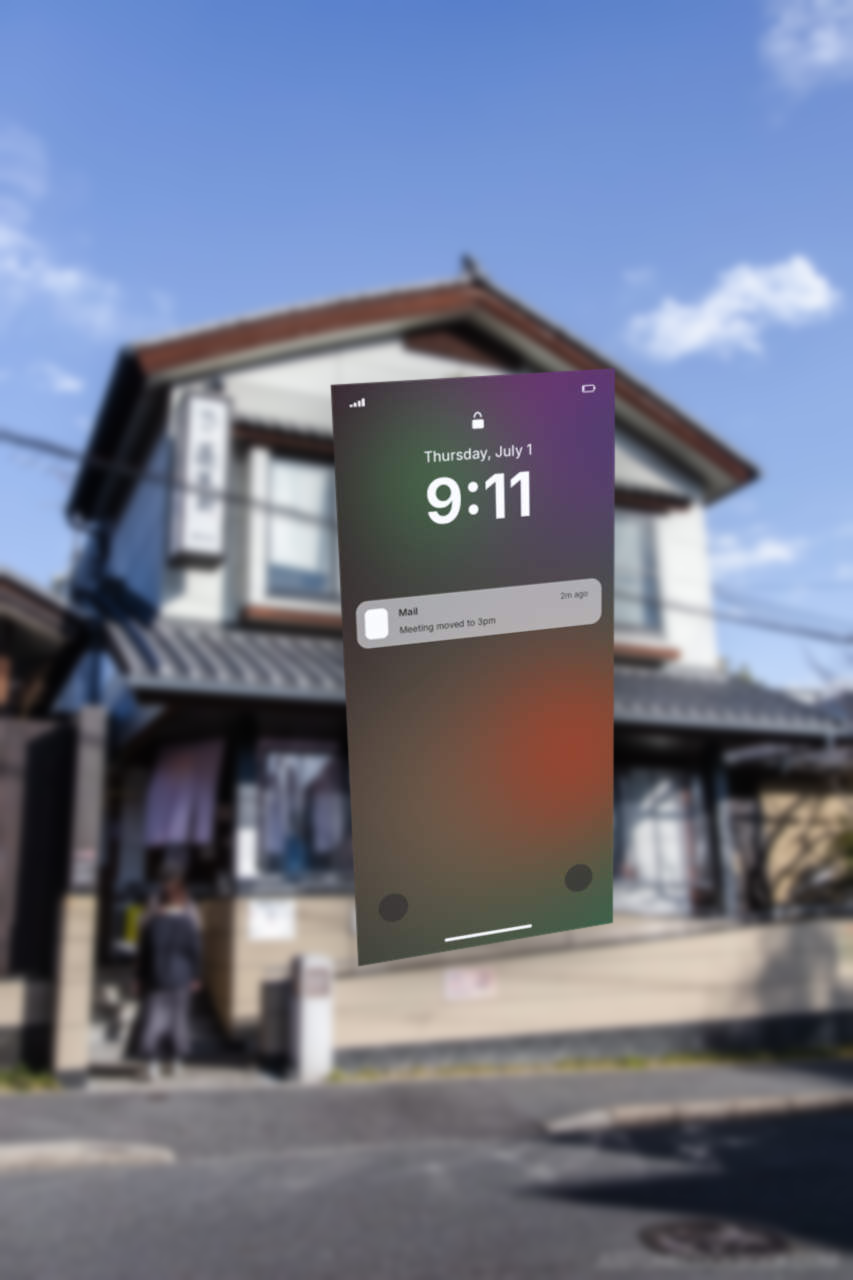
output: h=9 m=11
